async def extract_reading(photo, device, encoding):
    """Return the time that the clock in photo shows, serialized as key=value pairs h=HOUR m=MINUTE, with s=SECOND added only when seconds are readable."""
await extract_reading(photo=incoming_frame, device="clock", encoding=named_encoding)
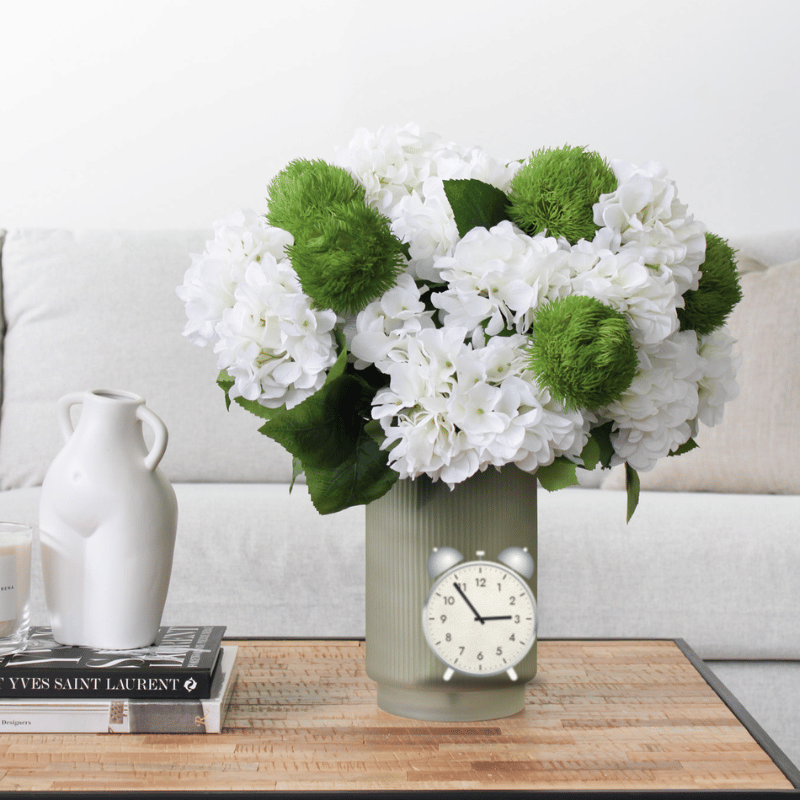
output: h=2 m=54
